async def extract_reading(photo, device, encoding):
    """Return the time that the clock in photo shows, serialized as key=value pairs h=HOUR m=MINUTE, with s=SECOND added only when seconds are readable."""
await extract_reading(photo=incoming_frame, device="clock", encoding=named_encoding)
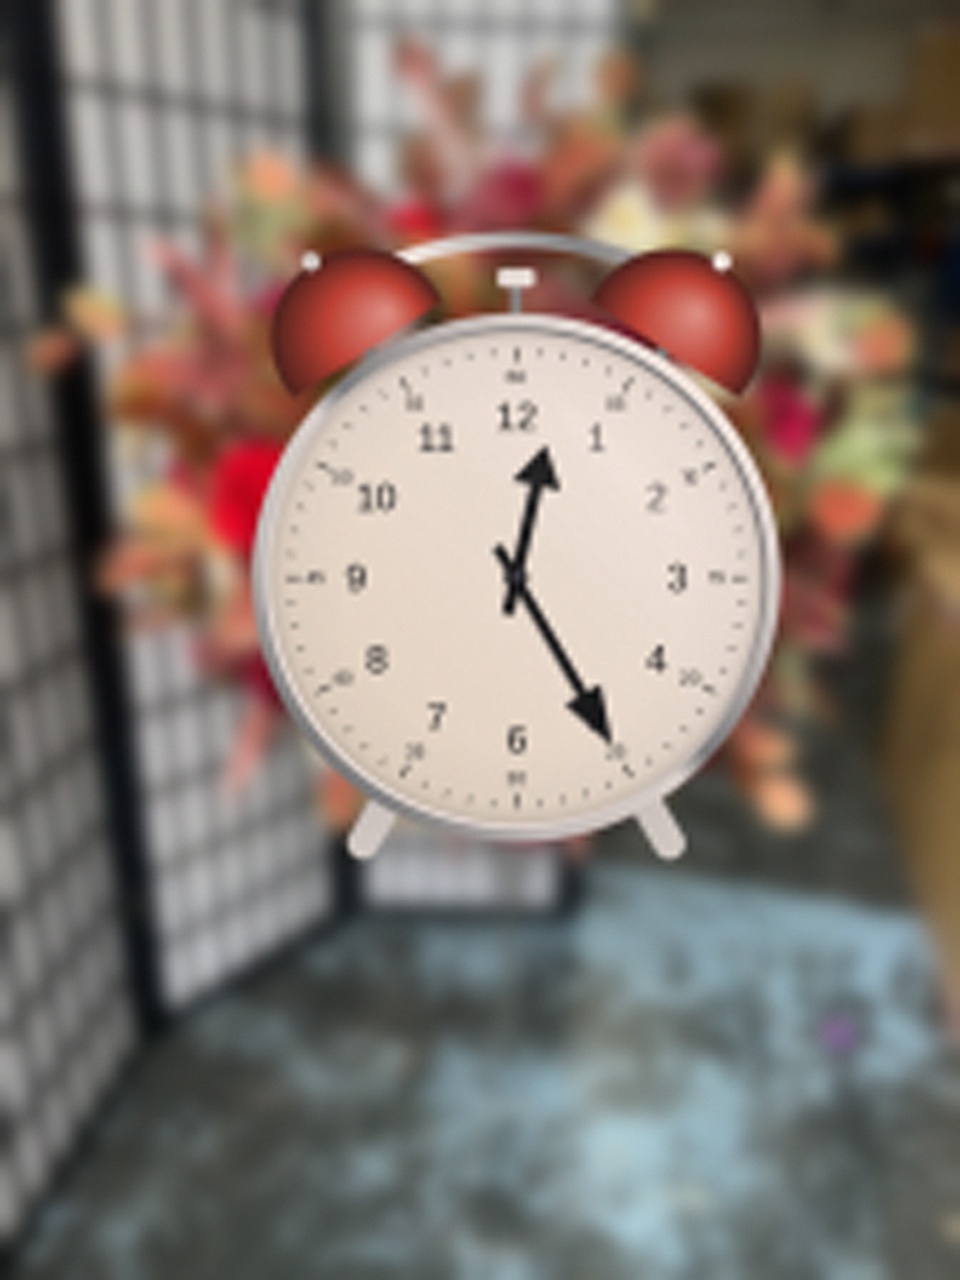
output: h=12 m=25
